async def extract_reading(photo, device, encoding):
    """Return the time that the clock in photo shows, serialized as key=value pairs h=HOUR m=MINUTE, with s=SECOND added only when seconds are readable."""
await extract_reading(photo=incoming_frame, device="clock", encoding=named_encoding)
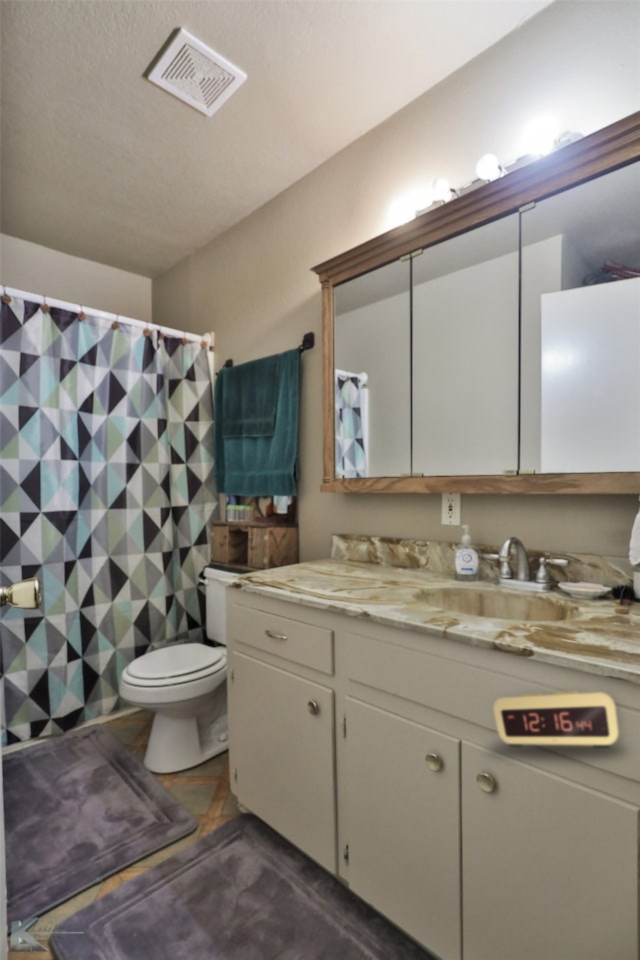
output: h=12 m=16
